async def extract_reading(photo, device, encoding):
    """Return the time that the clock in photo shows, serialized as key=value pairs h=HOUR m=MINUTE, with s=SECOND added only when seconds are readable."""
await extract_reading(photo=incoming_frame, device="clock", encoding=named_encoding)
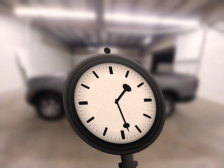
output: h=1 m=28
